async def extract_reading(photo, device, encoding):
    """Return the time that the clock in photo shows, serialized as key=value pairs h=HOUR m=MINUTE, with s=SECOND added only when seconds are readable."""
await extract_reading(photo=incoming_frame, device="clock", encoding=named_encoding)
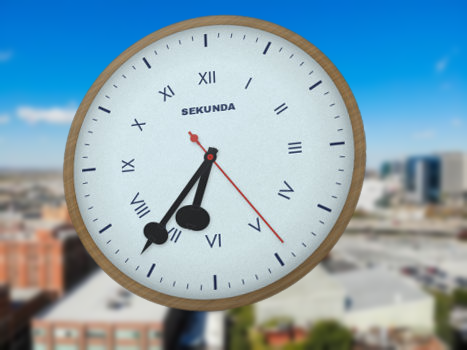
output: h=6 m=36 s=24
